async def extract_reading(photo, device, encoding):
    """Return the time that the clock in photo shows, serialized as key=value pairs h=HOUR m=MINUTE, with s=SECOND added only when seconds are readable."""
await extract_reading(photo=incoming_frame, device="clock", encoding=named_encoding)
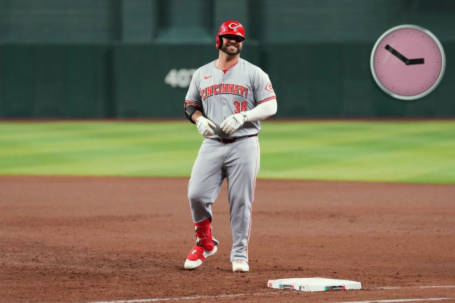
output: h=2 m=51
